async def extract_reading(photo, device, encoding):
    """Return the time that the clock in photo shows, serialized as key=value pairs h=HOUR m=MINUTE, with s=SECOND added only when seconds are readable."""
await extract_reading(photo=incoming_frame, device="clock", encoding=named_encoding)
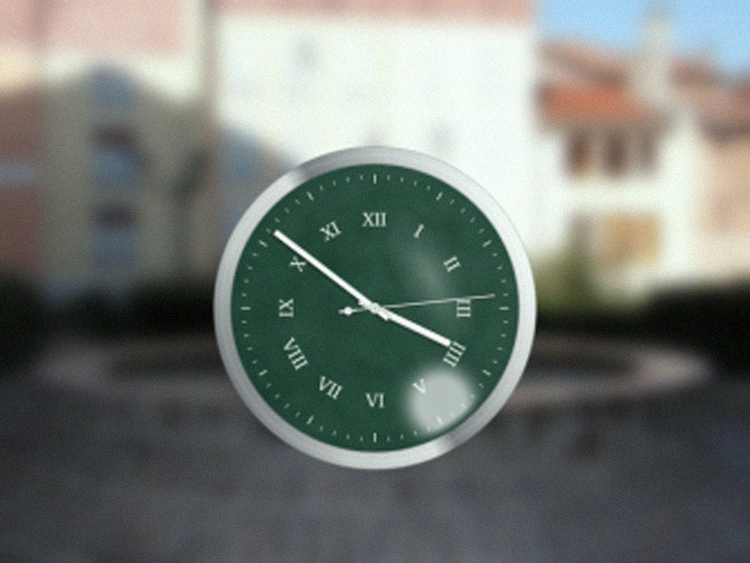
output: h=3 m=51 s=14
